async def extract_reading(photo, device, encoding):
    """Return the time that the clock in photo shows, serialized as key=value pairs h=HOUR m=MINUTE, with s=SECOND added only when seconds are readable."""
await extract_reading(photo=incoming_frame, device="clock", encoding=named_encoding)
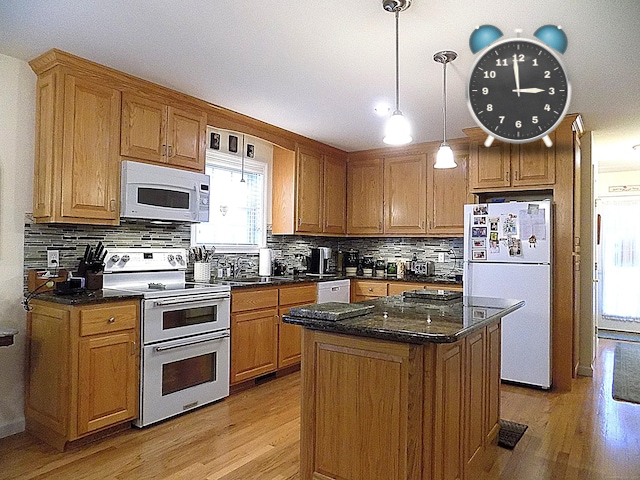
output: h=2 m=59
